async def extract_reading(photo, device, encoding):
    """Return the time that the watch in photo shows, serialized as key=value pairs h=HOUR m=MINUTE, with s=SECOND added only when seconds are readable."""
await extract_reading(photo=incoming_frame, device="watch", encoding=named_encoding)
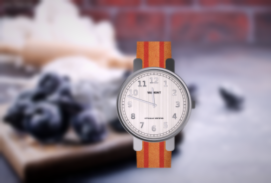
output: h=11 m=48
